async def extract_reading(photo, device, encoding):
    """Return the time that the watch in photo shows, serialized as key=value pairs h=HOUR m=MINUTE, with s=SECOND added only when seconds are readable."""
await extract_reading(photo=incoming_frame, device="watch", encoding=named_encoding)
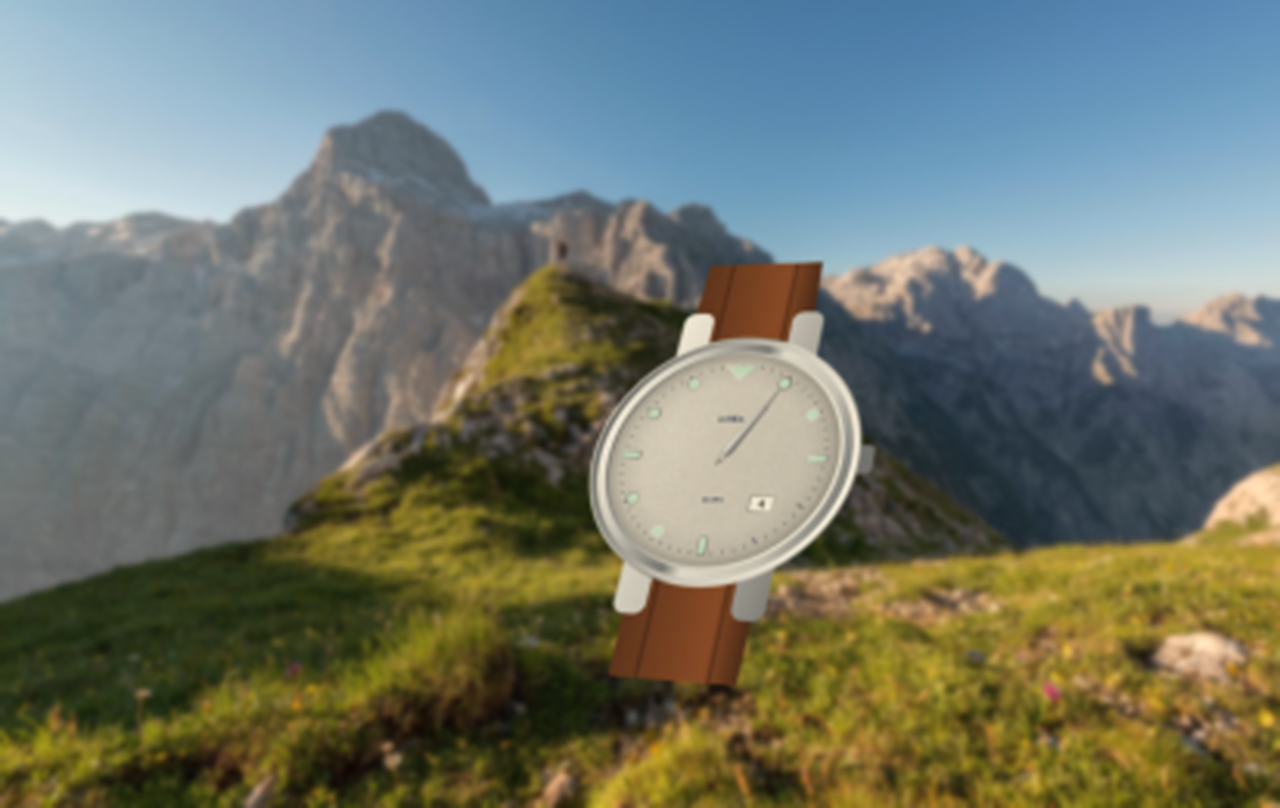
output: h=1 m=5
